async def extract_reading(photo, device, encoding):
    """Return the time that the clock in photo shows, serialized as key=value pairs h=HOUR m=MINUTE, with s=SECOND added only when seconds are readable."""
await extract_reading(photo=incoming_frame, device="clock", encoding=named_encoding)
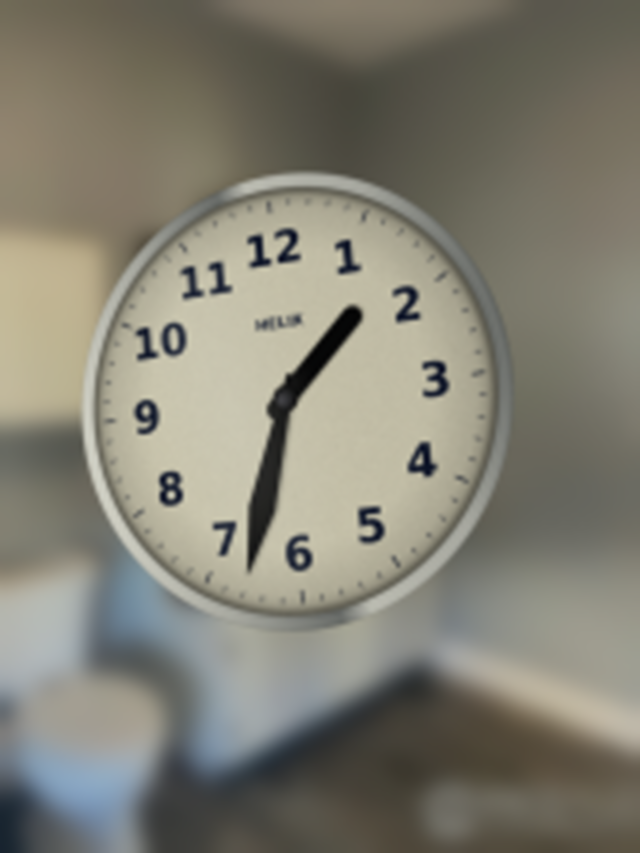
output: h=1 m=33
